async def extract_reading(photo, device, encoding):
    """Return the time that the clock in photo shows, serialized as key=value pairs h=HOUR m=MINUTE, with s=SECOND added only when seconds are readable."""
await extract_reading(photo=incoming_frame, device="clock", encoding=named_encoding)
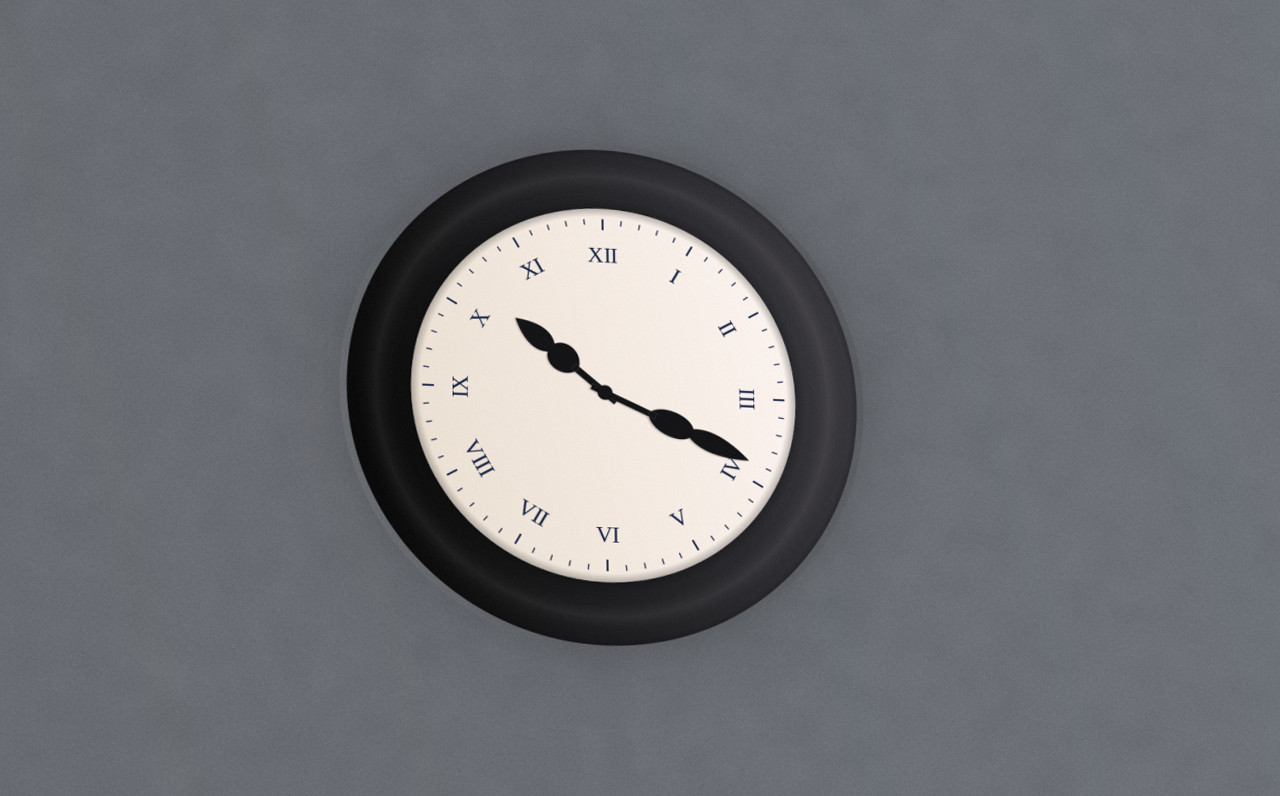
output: h=10 m=19
